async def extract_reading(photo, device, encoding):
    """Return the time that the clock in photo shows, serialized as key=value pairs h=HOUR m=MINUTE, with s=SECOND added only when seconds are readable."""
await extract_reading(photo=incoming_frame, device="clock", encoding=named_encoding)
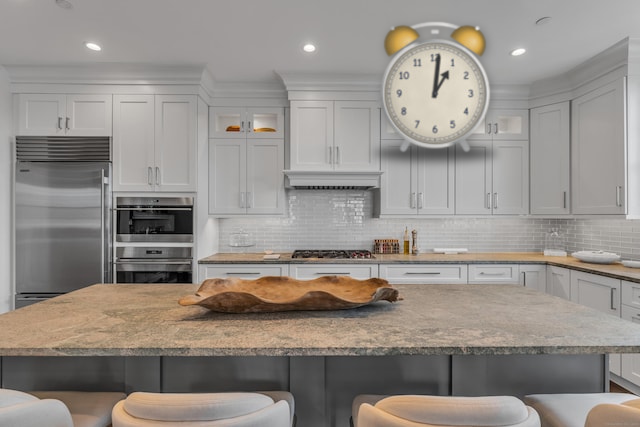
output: h=1 m=1
